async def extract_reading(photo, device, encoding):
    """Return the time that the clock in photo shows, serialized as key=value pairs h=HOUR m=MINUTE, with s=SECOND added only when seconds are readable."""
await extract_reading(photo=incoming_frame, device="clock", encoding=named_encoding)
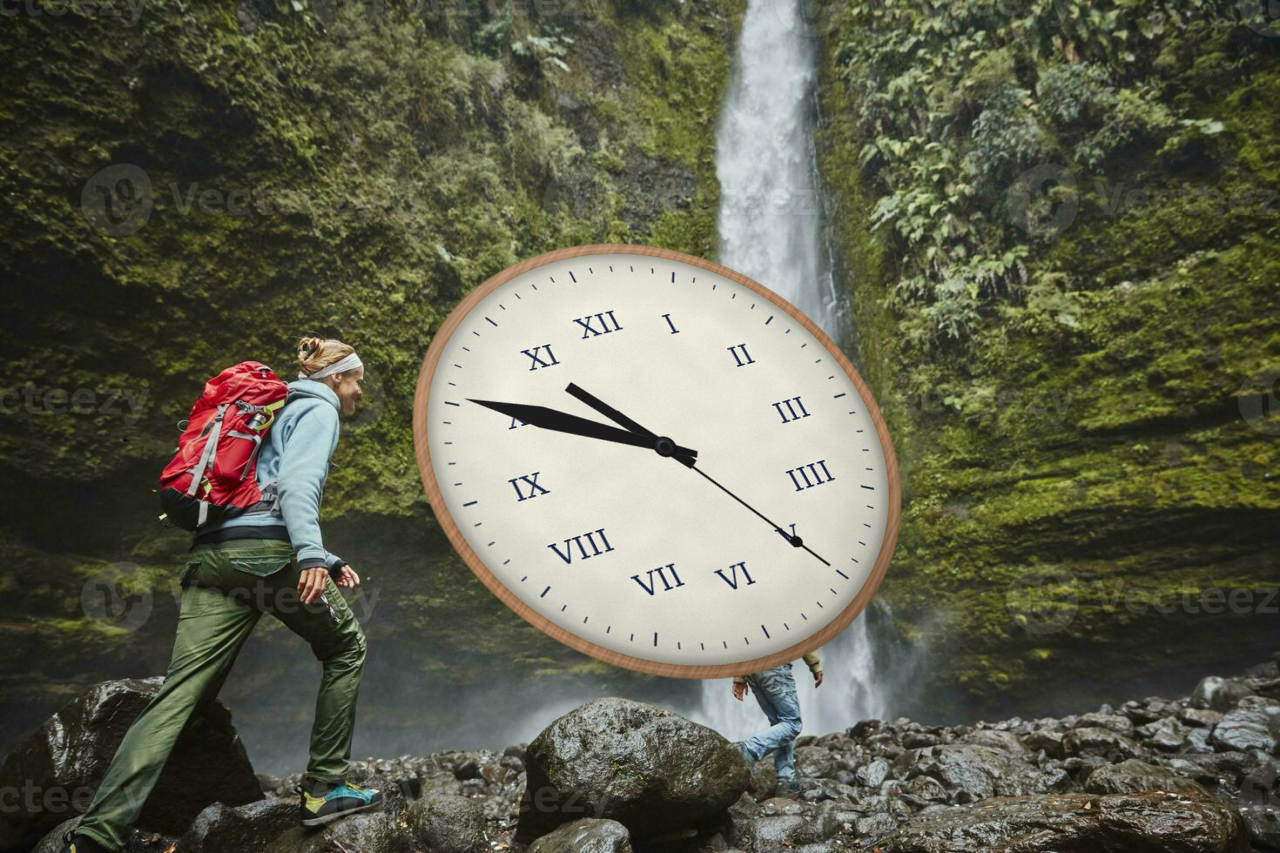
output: h=10 m=50 s=25
